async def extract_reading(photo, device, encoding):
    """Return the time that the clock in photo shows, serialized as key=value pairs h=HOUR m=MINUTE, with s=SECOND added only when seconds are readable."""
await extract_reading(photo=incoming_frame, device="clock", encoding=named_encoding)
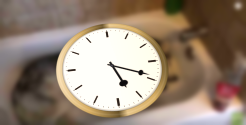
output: h=5 m=19
